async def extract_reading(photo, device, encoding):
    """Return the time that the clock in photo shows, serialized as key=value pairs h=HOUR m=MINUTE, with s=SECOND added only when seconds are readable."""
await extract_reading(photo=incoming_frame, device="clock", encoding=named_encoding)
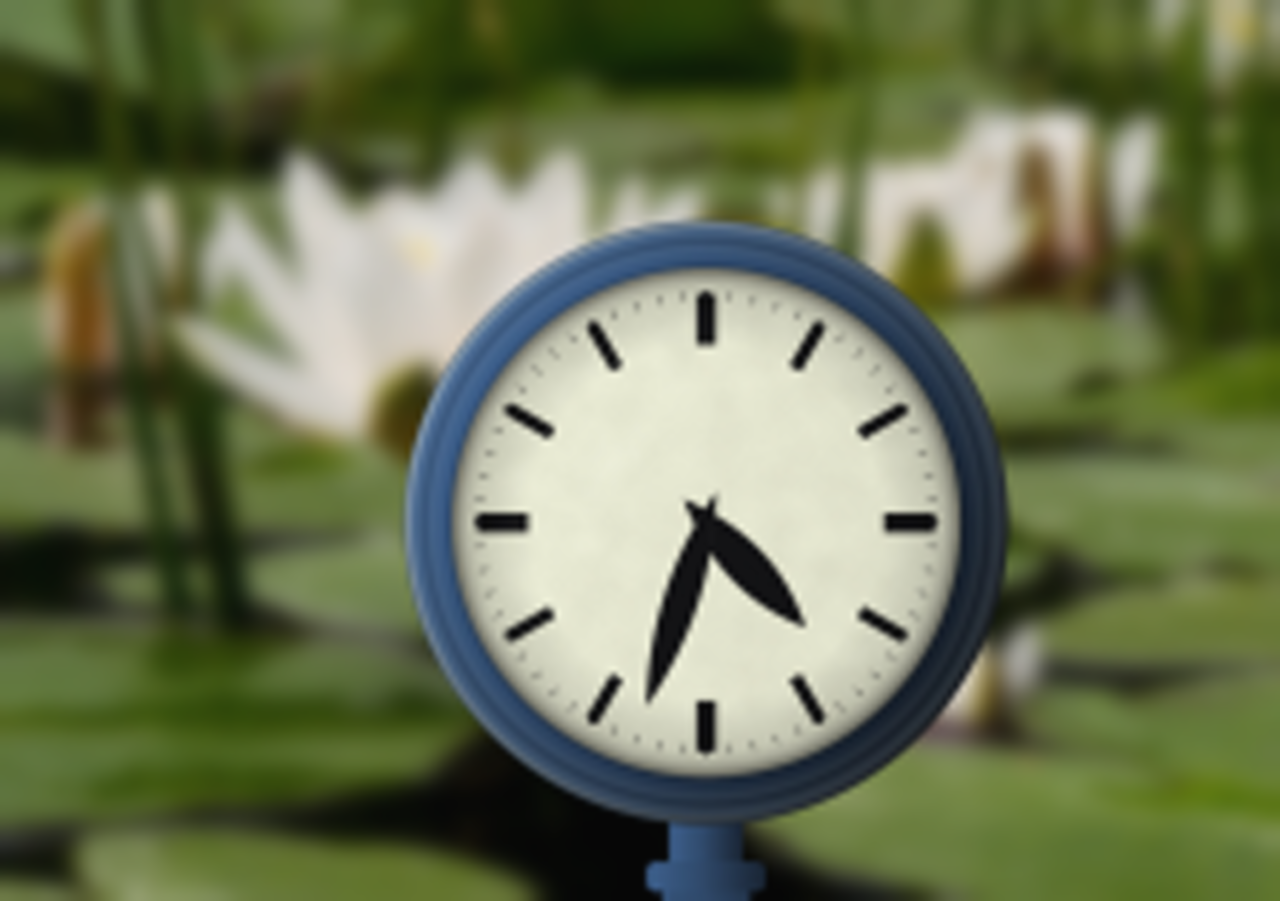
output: h=4 m=33
